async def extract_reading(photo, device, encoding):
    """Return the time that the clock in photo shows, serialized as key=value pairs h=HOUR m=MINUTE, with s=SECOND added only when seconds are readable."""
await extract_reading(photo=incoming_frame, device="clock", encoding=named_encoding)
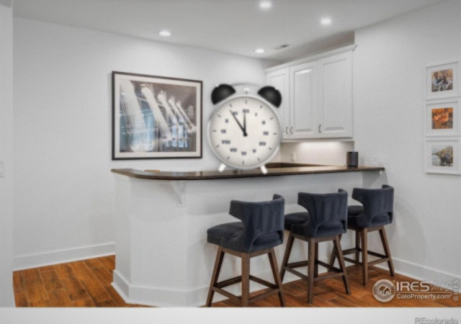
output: h=11 m=54
